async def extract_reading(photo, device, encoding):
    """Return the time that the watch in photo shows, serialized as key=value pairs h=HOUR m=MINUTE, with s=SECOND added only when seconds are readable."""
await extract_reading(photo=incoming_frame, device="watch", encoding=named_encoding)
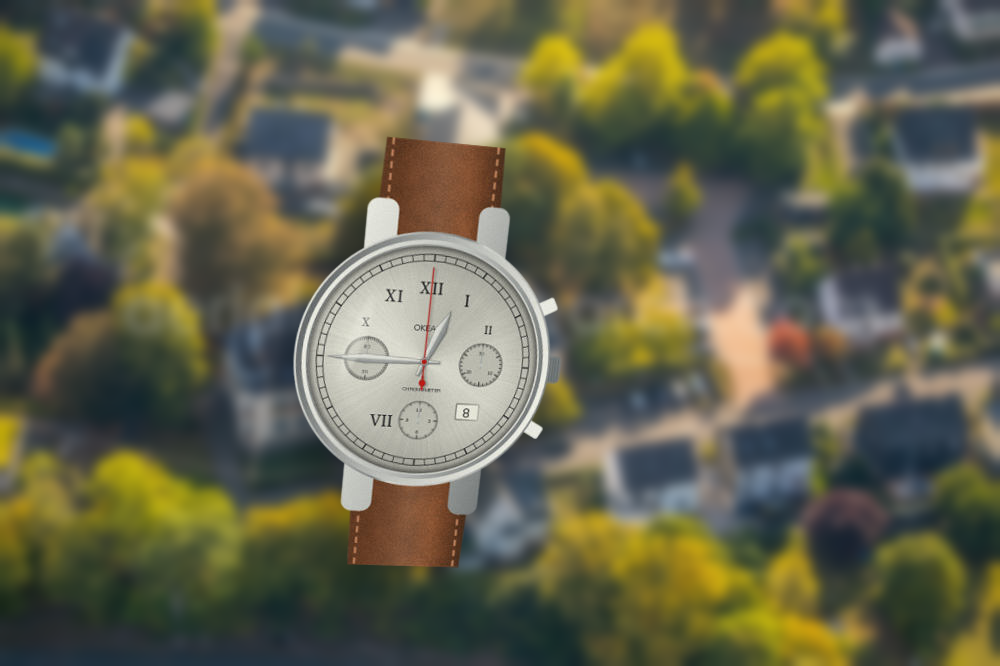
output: h=12 m=45
